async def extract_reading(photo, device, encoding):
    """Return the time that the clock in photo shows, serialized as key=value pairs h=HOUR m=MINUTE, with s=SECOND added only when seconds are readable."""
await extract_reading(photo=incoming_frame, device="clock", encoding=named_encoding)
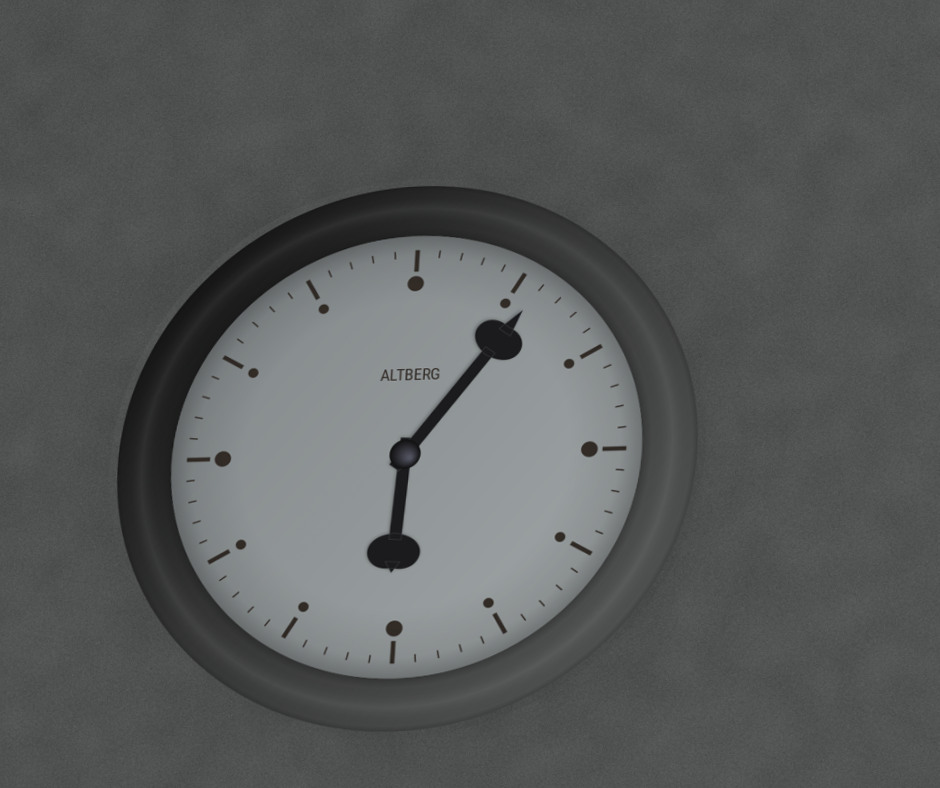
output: h=6 m=6
